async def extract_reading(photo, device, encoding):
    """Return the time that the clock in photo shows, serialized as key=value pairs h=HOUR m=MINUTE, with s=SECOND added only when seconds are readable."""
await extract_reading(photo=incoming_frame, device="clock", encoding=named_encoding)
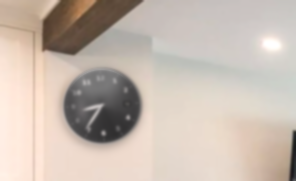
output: h=8 m=36
